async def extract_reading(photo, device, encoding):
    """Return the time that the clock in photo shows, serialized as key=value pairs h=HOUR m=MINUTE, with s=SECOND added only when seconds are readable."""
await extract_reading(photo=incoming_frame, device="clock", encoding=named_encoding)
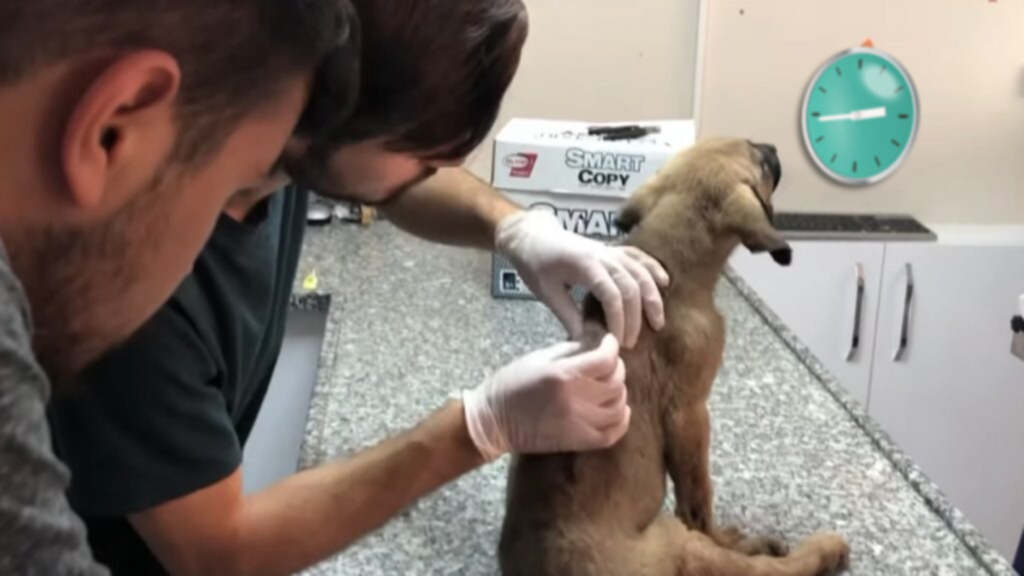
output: h=2 m=44
